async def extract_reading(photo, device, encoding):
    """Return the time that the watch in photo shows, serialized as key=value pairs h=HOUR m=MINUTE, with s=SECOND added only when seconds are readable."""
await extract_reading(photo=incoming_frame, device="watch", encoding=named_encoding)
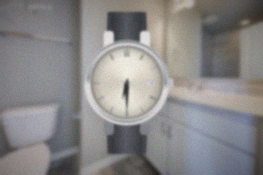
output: h=6 m=30
